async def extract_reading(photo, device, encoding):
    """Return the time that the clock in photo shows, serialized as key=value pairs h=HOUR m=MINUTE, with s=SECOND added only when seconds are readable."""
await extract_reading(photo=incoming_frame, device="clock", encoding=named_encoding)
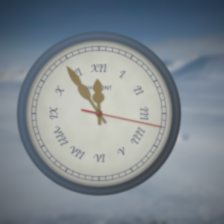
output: h=11 m=54 s=17
